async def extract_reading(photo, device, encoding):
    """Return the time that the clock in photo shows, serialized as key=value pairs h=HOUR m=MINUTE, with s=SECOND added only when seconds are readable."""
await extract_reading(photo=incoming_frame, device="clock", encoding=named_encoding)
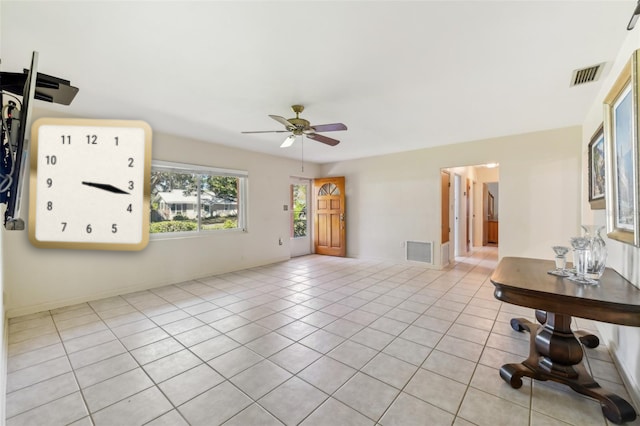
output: h=3 m=17
